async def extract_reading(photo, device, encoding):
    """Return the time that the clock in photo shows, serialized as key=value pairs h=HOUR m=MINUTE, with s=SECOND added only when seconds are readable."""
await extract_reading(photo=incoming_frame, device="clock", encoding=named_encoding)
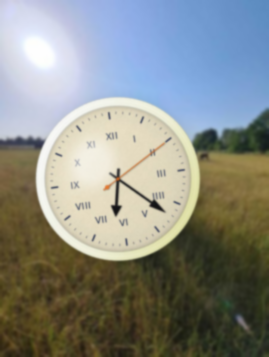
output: h=6 m=22 s=10
